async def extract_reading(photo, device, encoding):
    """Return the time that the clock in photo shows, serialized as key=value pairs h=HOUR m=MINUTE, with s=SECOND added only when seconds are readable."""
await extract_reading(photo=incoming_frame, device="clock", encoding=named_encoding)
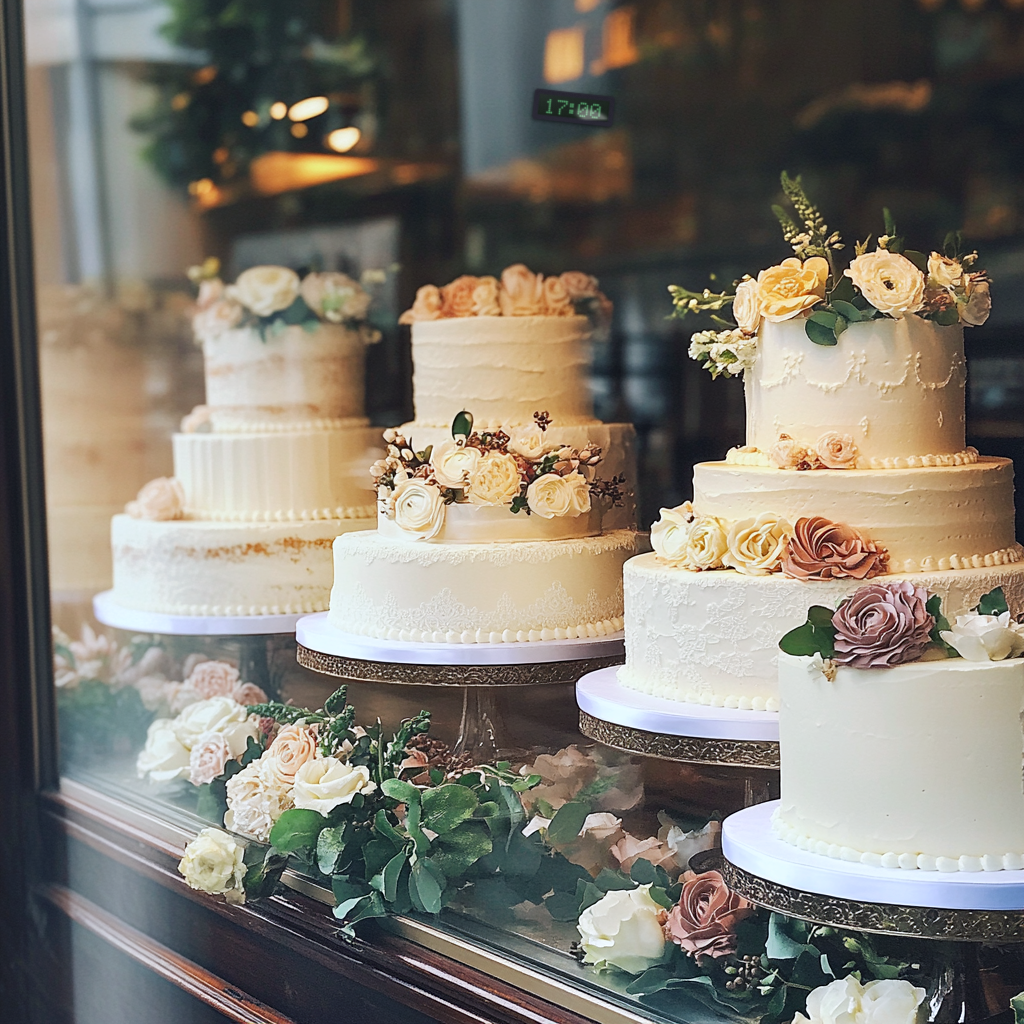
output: h=17 m=0
